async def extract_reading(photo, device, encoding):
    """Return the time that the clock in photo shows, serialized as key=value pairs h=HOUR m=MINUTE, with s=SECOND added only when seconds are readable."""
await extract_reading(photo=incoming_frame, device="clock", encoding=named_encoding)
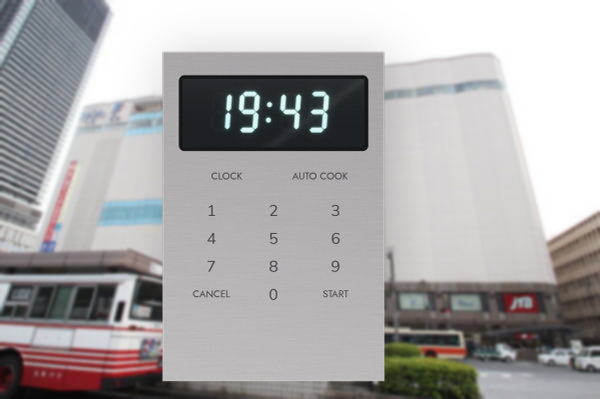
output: h=19 m=43
